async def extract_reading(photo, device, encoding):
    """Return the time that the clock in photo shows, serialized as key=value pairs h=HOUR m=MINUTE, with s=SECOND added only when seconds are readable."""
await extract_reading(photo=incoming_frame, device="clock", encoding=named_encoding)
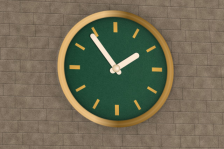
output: h=1 m=54
